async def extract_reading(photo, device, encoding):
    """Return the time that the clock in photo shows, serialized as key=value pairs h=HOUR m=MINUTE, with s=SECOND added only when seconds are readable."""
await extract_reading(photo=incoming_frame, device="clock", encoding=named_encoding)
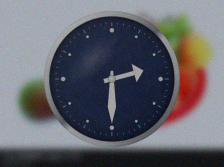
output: h=2 m=30
